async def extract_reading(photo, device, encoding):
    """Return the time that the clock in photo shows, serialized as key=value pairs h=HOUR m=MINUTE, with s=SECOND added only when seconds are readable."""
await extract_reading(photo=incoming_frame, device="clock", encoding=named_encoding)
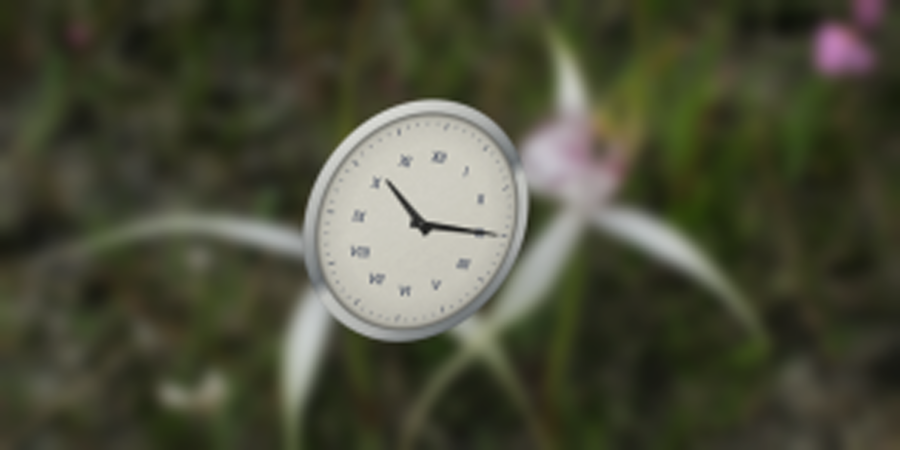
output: h=10 m=15
